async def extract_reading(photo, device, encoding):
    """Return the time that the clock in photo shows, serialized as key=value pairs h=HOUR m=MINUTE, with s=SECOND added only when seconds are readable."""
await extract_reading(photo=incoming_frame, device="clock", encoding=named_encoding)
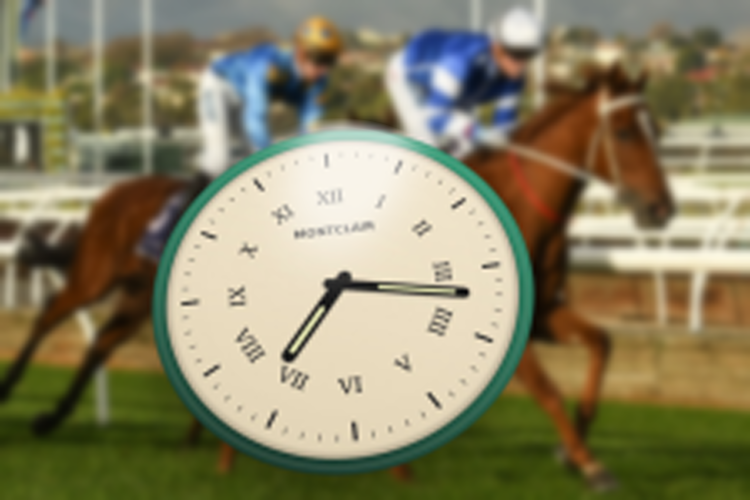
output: h=7 m=17
